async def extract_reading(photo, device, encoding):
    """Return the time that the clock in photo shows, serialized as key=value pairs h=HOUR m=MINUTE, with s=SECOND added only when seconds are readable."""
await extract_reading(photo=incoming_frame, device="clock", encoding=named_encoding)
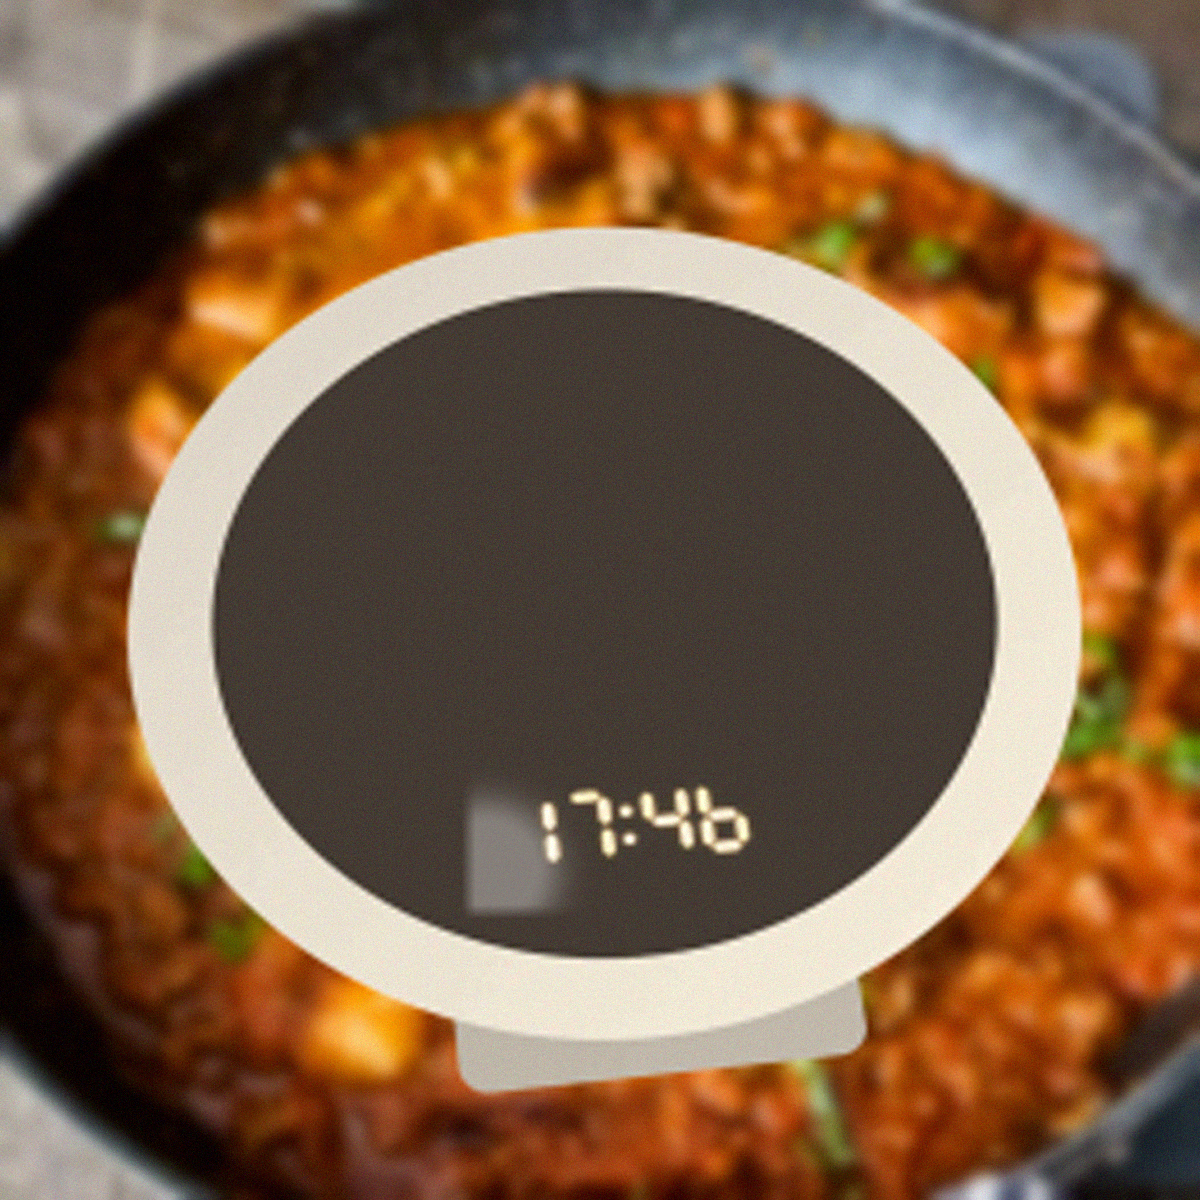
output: h=17 m=46
